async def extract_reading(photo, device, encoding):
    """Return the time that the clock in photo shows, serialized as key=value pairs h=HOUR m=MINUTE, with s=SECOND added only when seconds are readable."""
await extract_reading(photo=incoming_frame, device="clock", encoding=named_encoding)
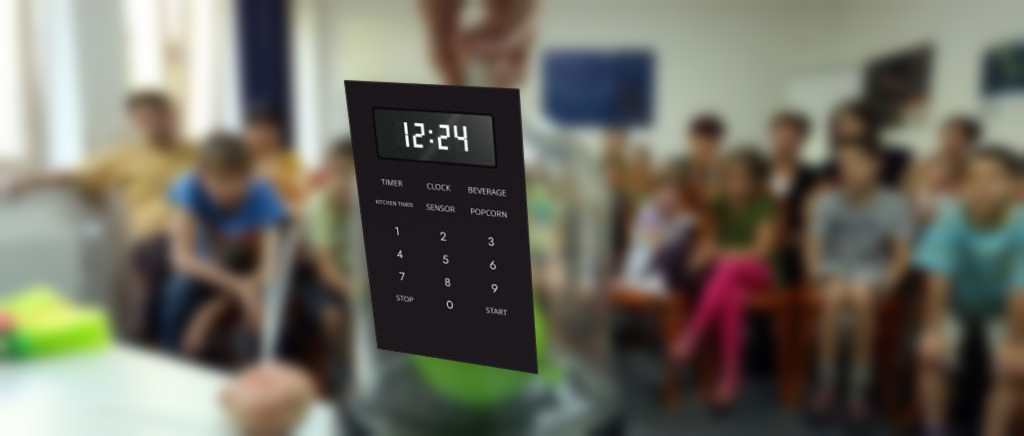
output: h=12 m=24
